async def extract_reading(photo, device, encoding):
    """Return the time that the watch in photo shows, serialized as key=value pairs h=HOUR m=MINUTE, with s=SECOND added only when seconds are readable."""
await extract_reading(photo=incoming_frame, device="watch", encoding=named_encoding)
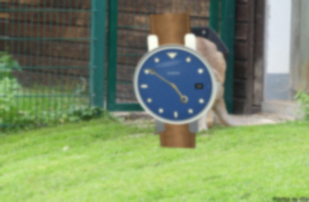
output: h=4 m=51
